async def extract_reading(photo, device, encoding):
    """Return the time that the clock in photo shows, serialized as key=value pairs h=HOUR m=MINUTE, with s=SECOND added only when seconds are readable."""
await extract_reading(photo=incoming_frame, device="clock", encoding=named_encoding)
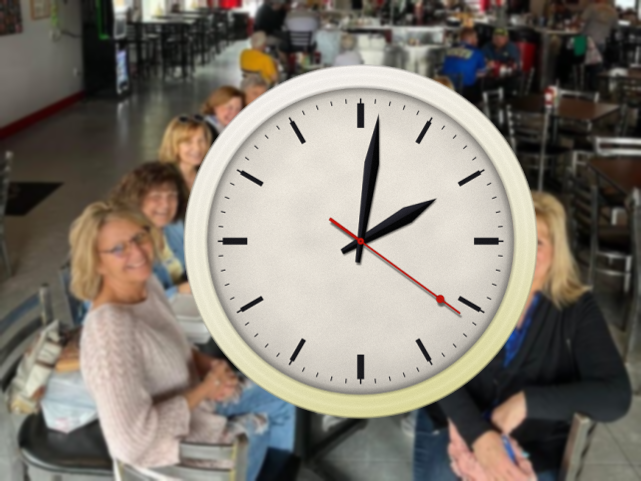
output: h=2 m=1 s=21
